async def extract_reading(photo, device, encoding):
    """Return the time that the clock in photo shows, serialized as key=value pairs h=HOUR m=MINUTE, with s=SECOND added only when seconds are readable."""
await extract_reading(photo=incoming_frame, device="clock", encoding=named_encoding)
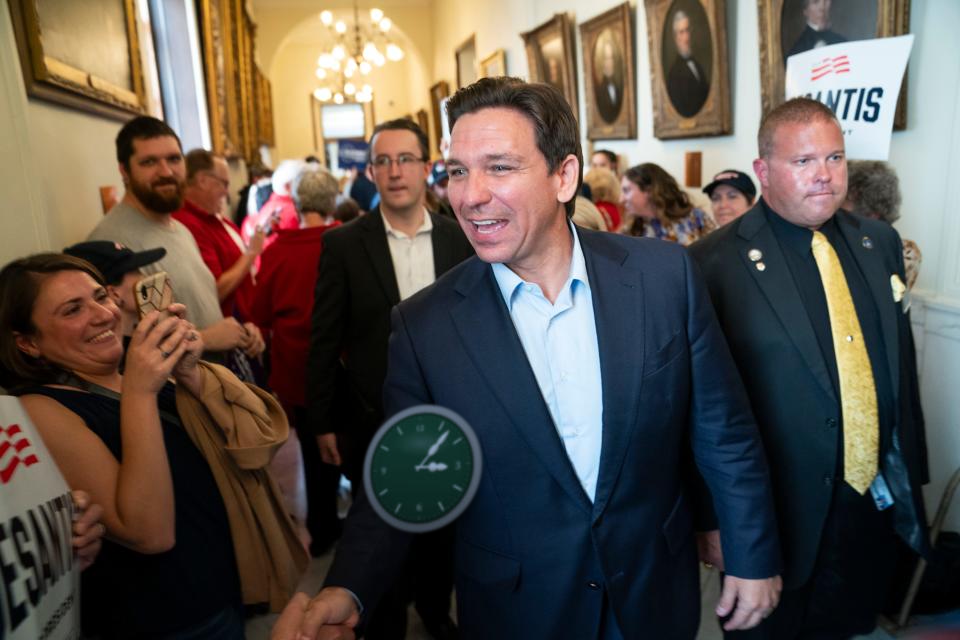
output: h=3 m=7
